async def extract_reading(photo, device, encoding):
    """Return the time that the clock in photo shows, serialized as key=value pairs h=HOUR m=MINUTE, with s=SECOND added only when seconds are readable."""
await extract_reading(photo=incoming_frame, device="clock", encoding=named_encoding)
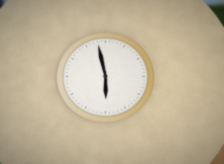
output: h=5 m=58
